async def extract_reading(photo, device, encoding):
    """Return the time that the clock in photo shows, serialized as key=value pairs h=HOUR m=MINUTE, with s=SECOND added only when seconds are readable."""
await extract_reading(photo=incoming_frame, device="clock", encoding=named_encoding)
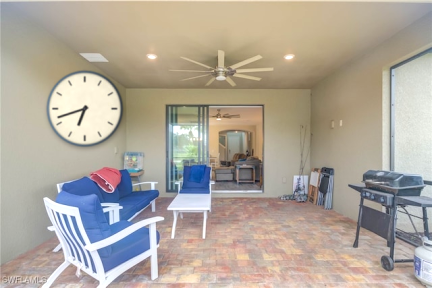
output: h=6 m=42
